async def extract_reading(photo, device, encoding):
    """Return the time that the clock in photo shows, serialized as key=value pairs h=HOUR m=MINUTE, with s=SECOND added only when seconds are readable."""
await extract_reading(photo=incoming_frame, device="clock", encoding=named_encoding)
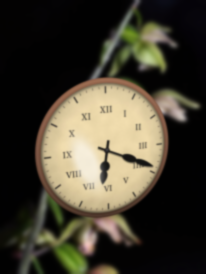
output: h=6 m=19
